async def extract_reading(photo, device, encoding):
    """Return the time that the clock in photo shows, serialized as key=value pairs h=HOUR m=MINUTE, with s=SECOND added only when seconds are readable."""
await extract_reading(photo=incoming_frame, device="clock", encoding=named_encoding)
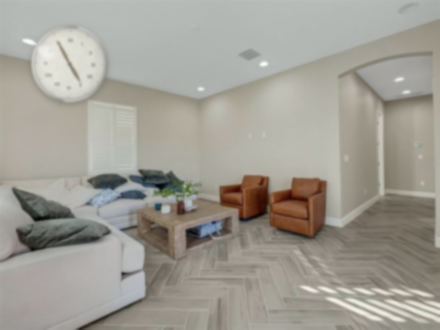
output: h=4 m=55
